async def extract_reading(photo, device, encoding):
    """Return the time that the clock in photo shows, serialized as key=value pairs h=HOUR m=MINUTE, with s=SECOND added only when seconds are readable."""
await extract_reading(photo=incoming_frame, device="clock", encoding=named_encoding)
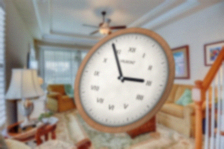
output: h=2 m=54
